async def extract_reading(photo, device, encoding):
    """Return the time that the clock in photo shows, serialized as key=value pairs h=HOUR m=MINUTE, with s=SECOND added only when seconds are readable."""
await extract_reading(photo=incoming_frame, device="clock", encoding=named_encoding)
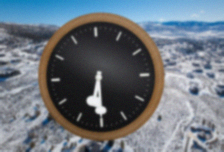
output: h=6 m=30
